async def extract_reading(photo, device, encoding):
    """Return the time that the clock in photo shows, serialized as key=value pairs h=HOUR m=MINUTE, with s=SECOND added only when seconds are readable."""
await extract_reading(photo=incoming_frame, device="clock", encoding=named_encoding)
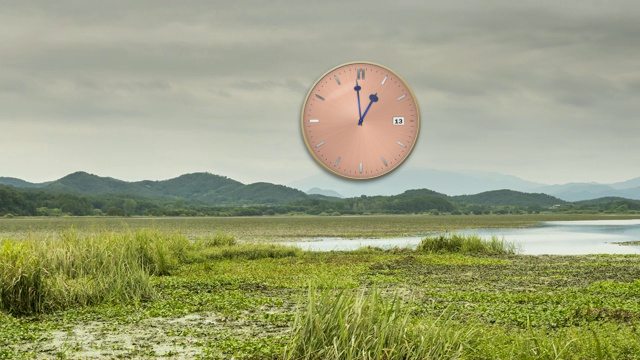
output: h=12 m=59
